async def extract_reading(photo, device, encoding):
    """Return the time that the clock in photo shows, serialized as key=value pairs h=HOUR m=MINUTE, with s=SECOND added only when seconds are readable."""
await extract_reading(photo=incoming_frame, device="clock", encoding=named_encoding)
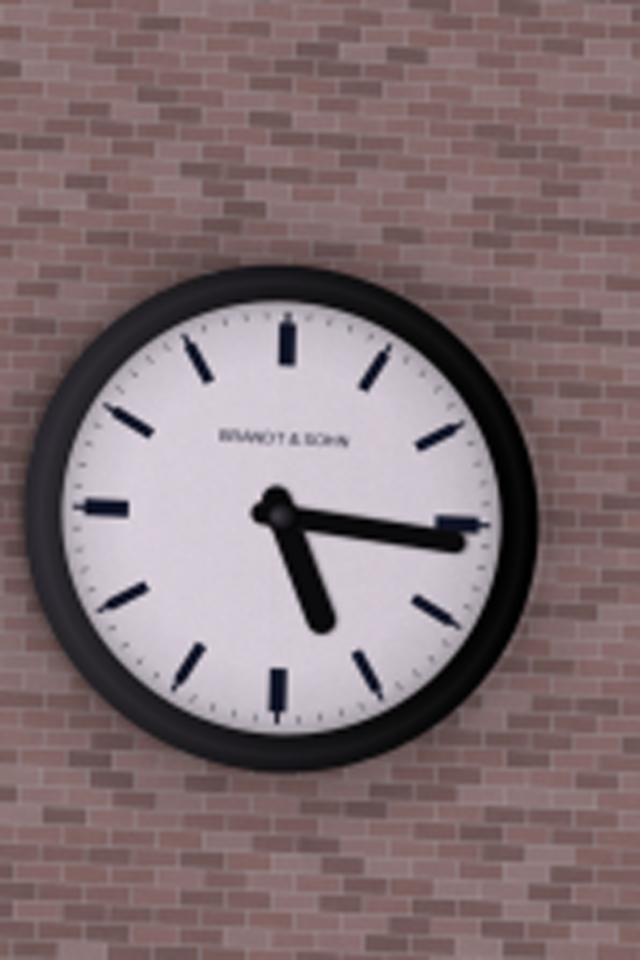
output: h=5 m=16
